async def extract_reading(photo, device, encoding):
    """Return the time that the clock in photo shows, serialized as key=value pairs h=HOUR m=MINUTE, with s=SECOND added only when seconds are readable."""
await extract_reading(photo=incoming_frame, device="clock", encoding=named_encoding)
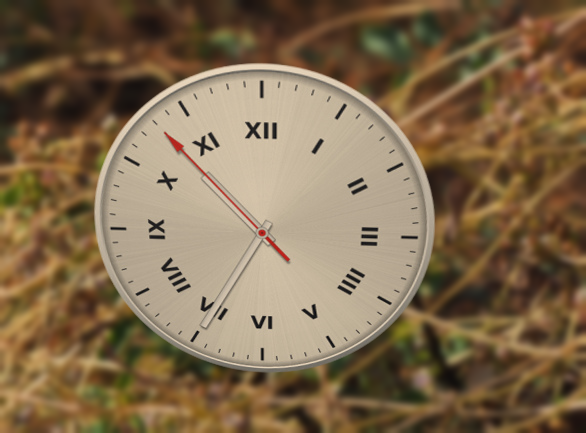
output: h=10 m=34 s=53
